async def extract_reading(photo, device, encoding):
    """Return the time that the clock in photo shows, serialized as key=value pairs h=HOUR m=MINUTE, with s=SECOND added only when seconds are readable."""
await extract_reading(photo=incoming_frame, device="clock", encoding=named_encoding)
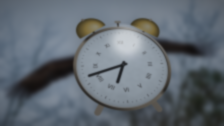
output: h=6 m=42
